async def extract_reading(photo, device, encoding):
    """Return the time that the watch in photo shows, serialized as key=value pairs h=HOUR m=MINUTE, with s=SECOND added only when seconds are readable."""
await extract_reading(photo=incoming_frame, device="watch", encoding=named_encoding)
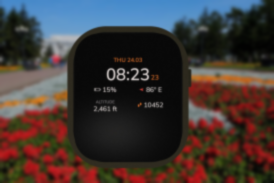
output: h=8 m=23
